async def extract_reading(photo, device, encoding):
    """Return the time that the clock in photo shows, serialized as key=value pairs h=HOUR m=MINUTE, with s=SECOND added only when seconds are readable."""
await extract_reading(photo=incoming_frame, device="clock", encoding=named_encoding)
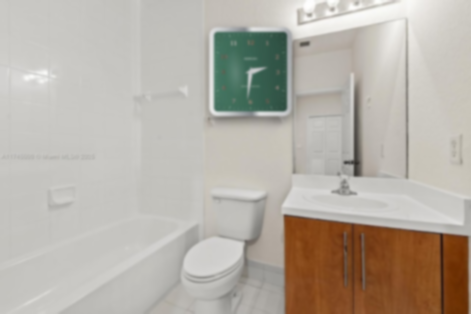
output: h=2 m=31
